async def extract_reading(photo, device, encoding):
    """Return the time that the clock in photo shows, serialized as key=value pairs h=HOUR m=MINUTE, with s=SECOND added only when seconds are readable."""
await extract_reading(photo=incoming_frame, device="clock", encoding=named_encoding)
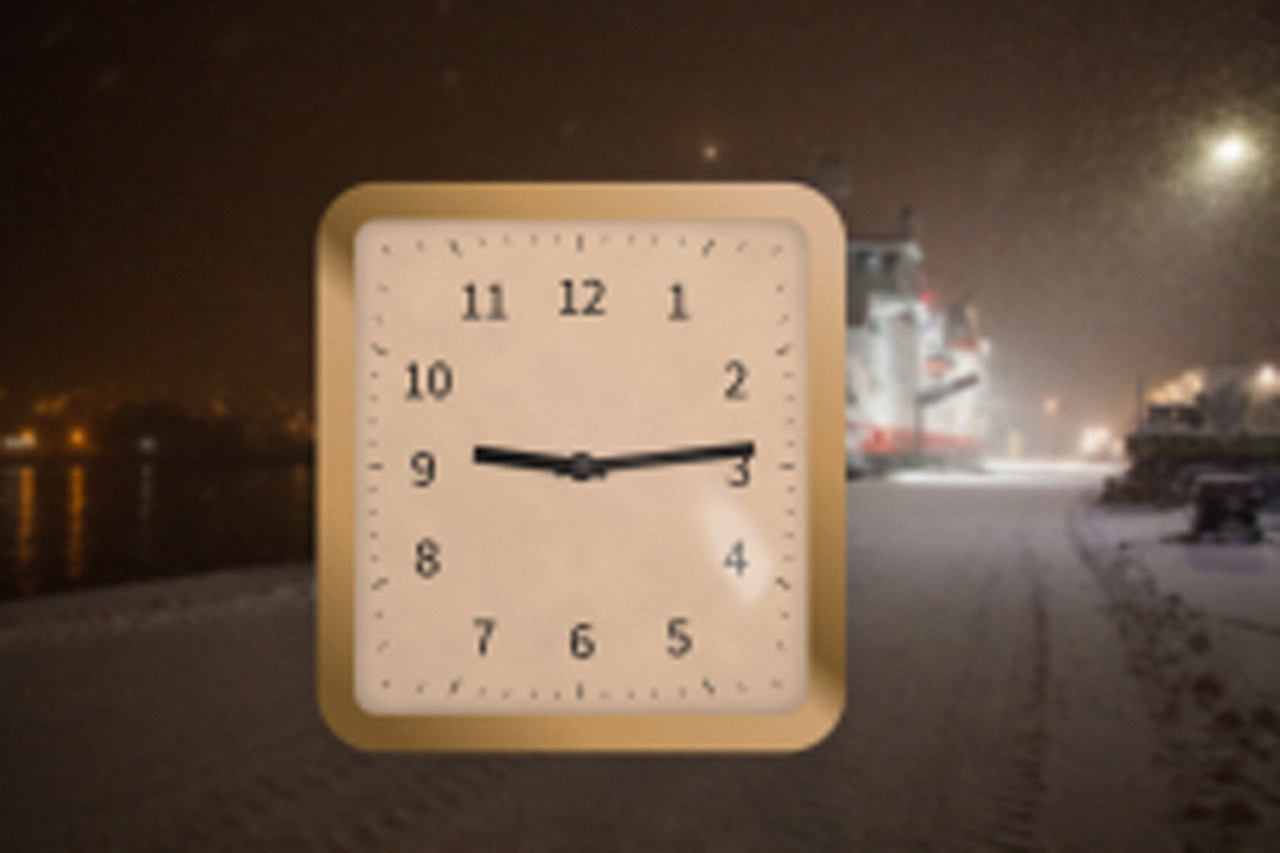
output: h=9 m=14
